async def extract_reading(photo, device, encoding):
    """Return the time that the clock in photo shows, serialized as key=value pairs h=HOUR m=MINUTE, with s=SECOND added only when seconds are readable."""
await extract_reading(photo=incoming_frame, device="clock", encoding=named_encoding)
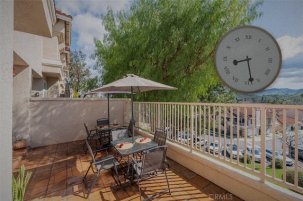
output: h=8 m=28
